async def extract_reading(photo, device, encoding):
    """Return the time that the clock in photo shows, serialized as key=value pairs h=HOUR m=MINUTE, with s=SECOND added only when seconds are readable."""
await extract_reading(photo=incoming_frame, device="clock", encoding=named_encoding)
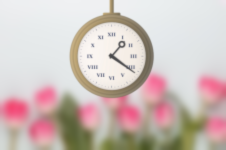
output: h=1 m=21
